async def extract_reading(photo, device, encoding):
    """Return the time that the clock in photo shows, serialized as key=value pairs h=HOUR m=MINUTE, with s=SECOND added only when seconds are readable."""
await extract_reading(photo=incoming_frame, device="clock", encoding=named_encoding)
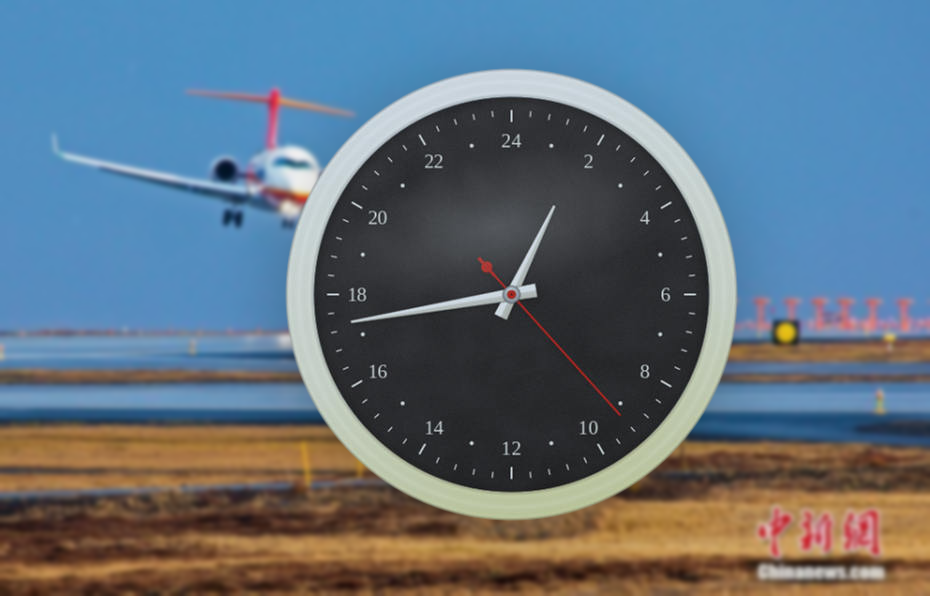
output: h=1 m=43 s=23
